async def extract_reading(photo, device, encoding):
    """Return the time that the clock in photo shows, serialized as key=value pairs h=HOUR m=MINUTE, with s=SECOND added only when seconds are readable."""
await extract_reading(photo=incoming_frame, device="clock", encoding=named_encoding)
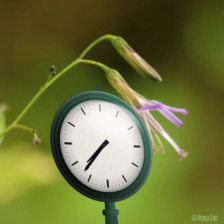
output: h=7 m=37
